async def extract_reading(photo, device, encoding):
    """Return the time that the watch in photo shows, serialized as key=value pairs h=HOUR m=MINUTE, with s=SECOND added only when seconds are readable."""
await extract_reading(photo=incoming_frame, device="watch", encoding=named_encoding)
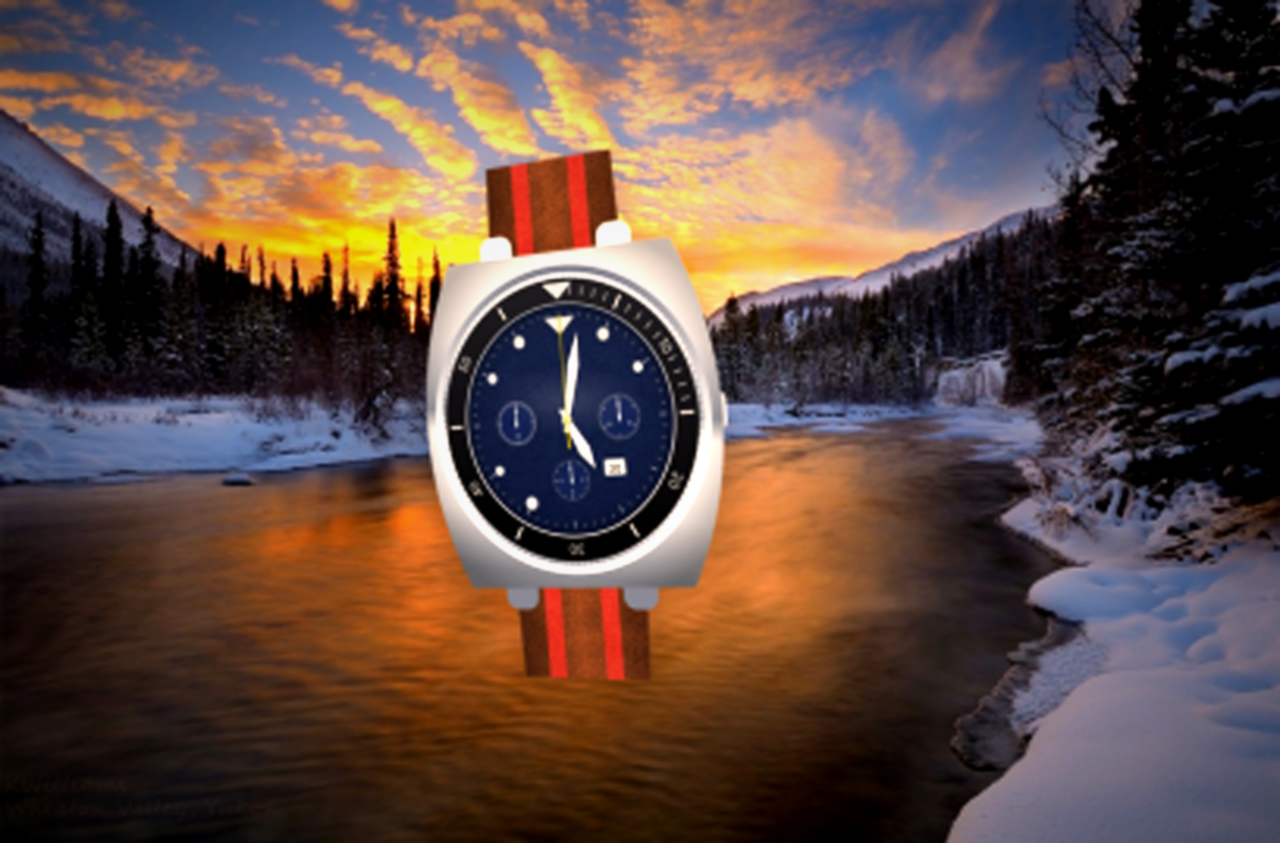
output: h=5 m=2
